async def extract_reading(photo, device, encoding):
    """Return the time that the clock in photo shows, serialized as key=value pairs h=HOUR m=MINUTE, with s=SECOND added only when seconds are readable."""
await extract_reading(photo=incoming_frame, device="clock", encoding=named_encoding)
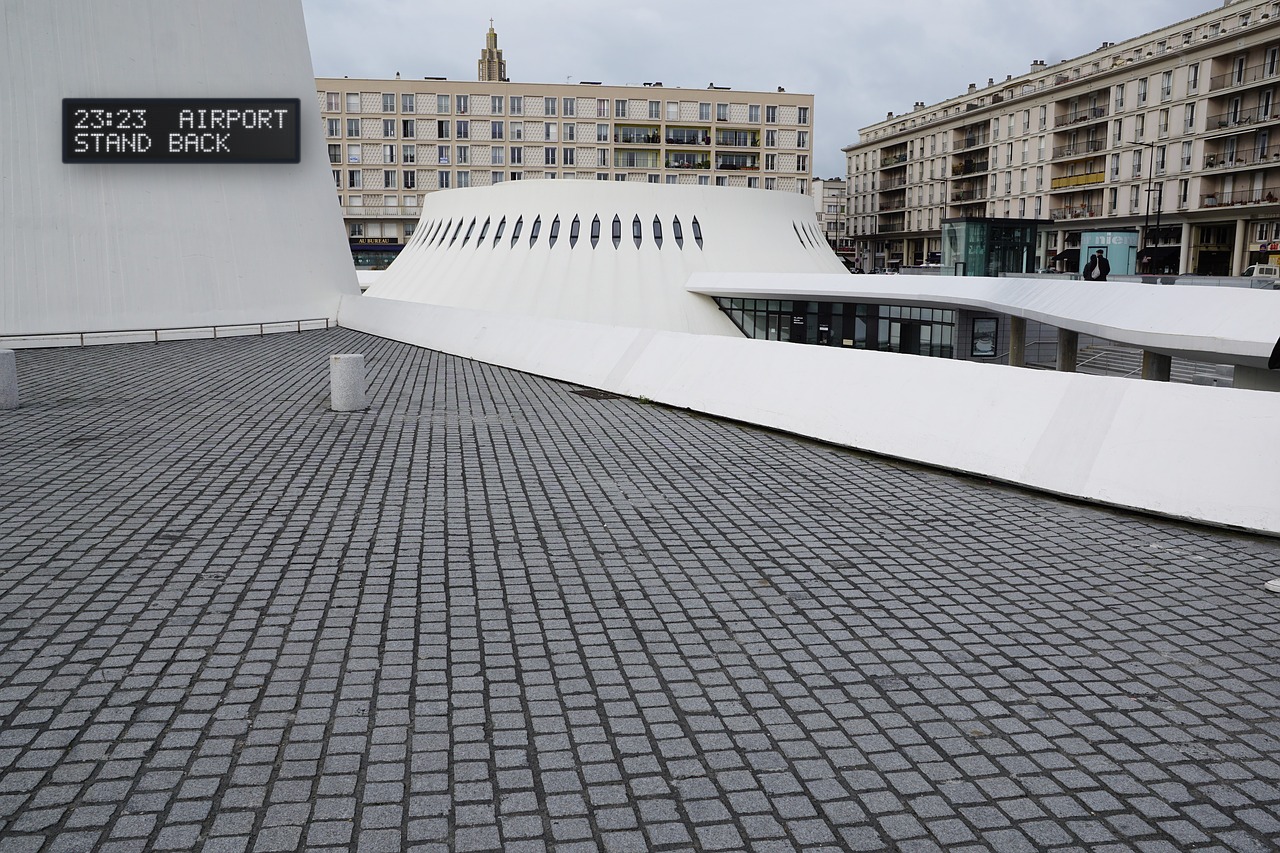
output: h=23 m=23
